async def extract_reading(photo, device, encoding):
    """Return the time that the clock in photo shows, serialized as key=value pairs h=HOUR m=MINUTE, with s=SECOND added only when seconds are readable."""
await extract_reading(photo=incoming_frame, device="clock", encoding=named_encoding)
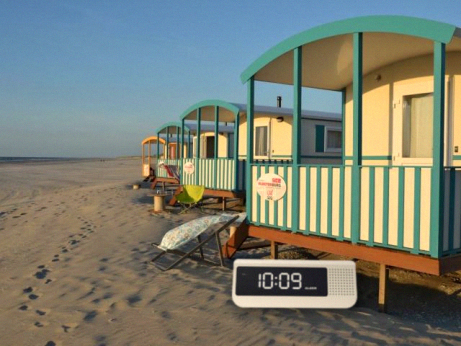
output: h=10 m=9
